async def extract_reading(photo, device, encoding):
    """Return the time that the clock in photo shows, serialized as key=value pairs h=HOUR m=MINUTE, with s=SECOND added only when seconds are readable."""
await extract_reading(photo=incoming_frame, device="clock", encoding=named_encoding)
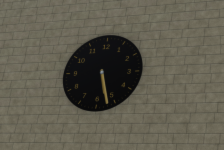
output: h=5 m=27
